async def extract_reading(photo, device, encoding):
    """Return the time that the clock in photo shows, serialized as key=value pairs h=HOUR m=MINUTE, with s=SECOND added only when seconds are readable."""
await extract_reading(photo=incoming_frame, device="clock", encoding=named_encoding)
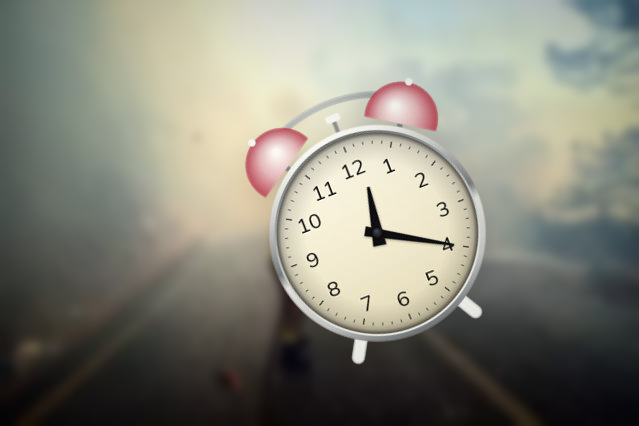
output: h=12 m=20
